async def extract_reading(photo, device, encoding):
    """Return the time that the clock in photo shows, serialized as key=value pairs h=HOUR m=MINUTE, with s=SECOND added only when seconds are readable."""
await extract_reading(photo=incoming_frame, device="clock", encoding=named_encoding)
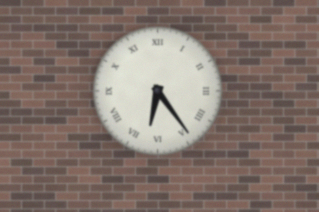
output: h=6 m=24
